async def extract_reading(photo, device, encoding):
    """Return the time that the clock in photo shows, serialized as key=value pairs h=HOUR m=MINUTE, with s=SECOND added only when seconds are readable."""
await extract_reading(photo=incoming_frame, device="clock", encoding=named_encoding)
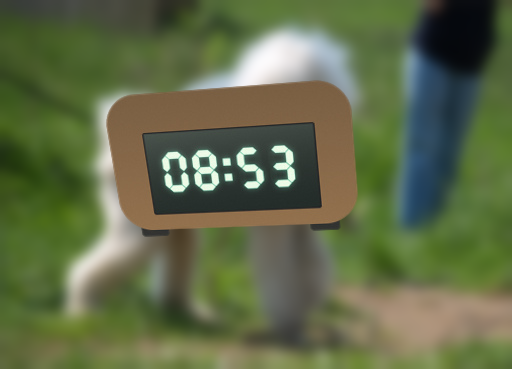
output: h=8 m=53
